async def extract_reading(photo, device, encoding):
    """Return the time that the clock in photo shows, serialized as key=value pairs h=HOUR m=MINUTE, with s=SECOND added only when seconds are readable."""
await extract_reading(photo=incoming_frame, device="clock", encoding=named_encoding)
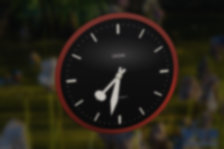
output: h=7 m=32
